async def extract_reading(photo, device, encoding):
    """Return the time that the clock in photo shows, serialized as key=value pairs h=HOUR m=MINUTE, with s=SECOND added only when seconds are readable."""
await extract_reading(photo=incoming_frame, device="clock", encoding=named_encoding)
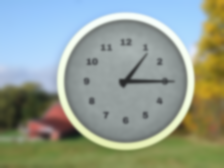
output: h=1 m=15
